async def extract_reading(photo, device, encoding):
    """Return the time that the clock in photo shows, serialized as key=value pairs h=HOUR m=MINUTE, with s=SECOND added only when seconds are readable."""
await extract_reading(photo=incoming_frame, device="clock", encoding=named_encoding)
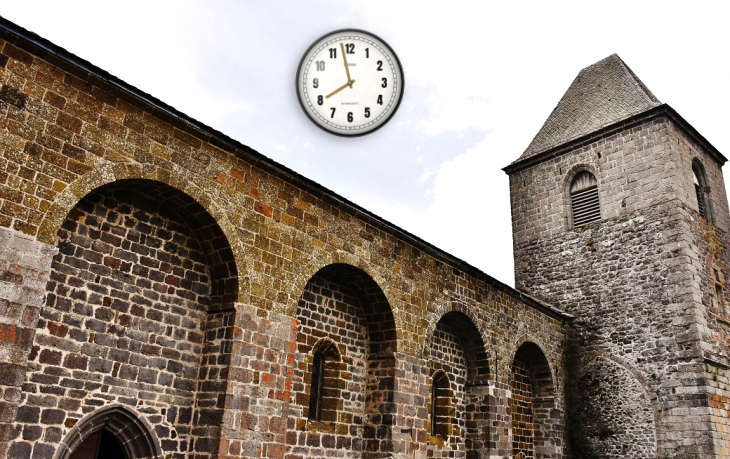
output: h=7 m=58
